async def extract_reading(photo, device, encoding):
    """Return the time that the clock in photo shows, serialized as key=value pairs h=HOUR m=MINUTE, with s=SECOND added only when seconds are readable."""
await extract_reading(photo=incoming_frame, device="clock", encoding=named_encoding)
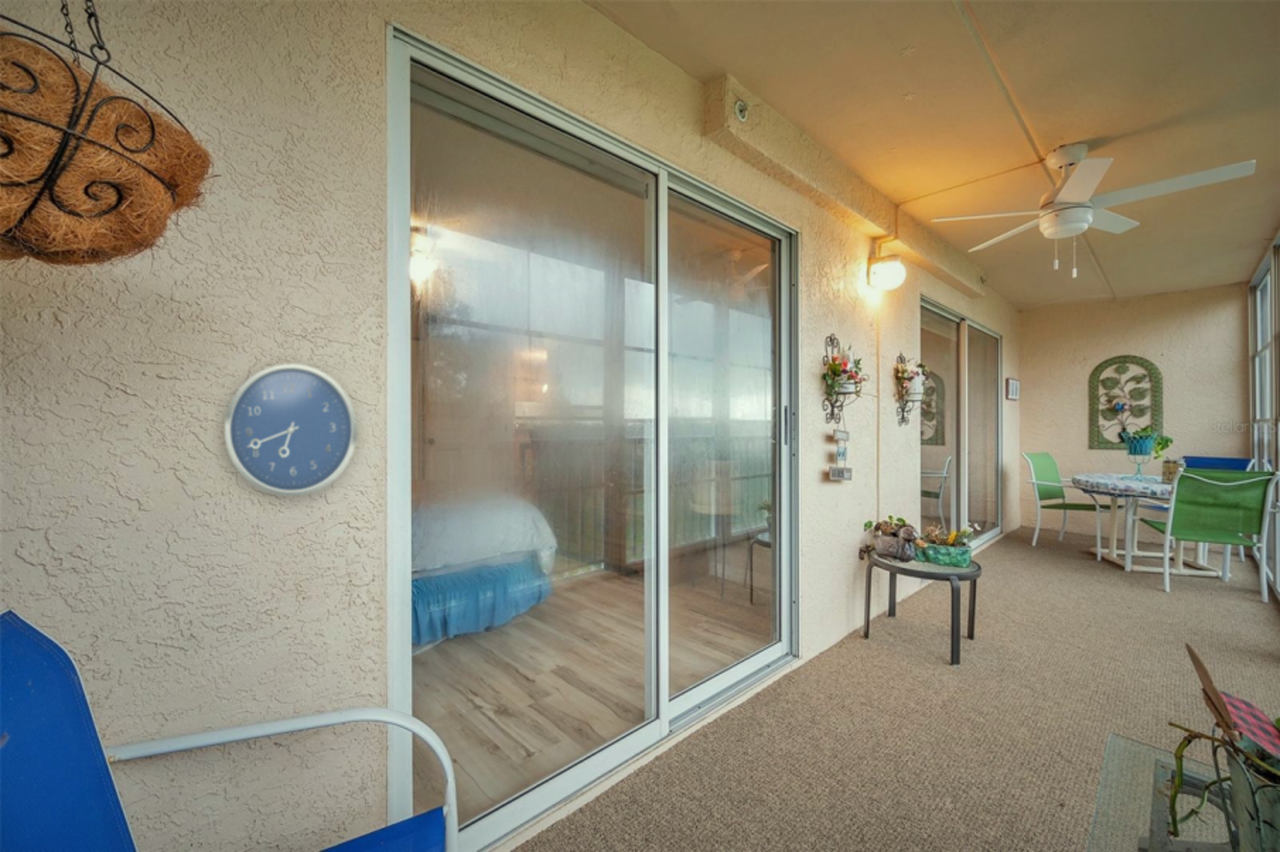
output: h=6 m=42
